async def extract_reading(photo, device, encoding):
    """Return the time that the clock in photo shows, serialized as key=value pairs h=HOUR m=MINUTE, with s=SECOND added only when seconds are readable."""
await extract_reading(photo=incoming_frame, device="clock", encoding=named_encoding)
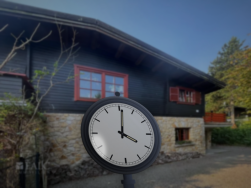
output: h=4 m=1
